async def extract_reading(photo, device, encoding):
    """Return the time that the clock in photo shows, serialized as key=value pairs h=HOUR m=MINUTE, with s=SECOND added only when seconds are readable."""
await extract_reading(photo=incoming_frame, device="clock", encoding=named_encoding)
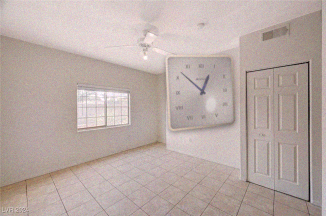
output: h=12 m=52
